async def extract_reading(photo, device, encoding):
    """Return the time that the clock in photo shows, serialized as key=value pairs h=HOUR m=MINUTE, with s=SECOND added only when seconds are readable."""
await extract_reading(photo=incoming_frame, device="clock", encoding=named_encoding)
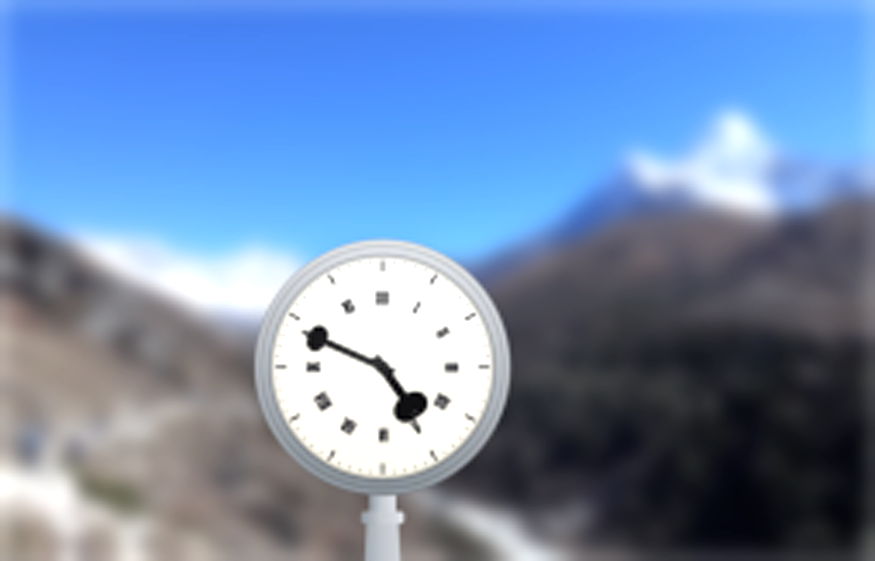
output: h=4 m=49
